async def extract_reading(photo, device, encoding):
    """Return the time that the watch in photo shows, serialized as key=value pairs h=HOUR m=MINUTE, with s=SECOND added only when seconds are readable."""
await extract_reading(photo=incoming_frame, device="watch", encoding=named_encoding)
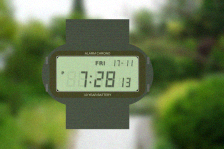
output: h=7 m=28 s=13
